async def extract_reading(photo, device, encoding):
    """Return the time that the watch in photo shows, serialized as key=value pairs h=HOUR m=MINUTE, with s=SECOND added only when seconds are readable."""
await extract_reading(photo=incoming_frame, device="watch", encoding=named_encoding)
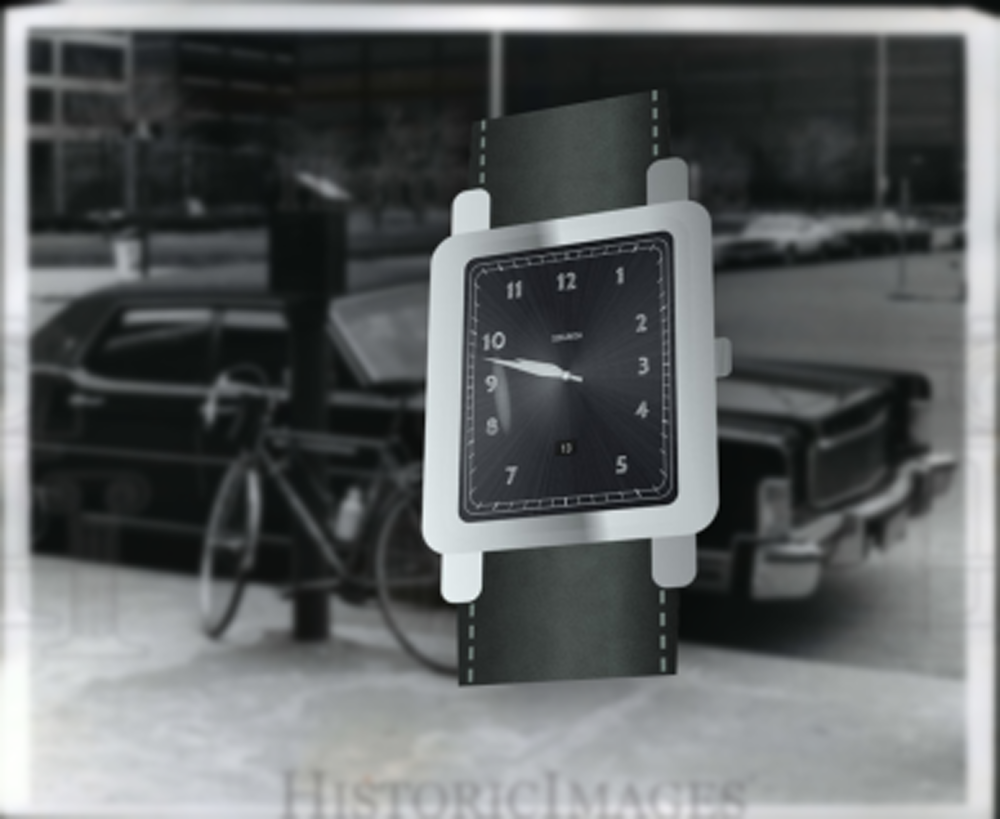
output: h=9 m=48
